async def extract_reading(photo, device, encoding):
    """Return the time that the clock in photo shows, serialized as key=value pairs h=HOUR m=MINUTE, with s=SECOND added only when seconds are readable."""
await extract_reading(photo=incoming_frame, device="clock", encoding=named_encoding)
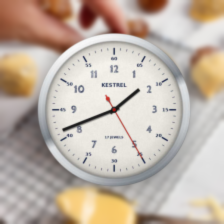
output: h=1 m=41 s=25
